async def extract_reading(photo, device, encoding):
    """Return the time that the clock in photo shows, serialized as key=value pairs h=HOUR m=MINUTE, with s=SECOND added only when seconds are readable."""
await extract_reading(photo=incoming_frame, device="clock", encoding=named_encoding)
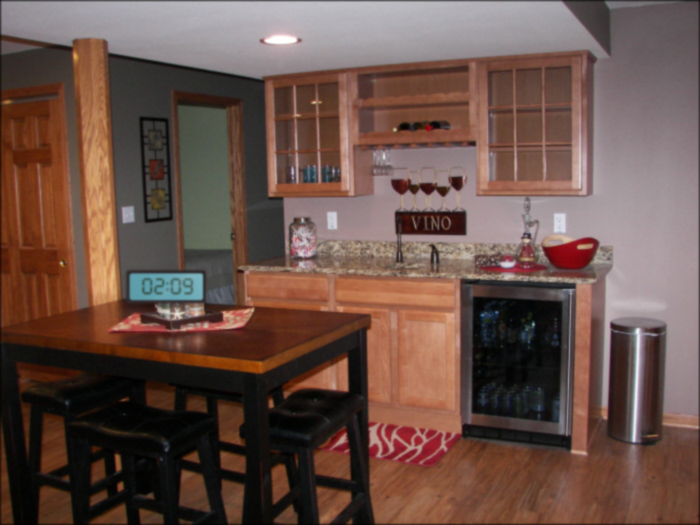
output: h=2 m=9
